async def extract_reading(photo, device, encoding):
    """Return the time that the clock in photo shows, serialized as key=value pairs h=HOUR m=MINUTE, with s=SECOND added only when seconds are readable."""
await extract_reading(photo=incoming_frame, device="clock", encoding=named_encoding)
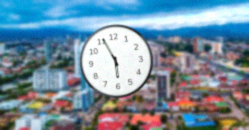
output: h=5 m=56
